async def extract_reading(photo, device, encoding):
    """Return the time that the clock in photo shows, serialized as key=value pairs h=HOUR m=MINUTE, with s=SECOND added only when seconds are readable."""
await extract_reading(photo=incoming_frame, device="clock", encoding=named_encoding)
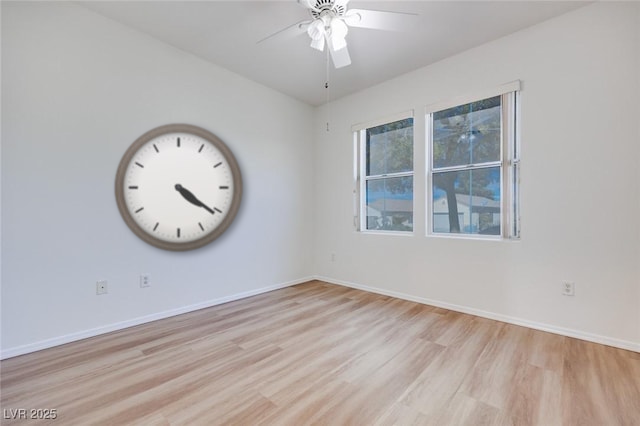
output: h=4 m=21
